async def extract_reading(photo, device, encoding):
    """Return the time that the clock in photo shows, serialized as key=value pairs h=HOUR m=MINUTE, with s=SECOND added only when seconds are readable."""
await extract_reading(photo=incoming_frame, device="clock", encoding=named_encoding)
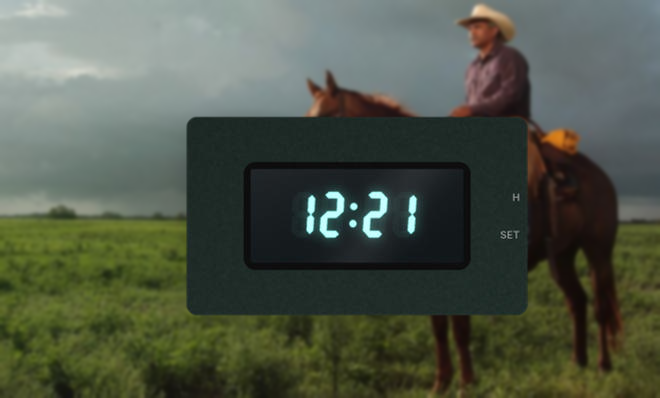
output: h=12 m=21
